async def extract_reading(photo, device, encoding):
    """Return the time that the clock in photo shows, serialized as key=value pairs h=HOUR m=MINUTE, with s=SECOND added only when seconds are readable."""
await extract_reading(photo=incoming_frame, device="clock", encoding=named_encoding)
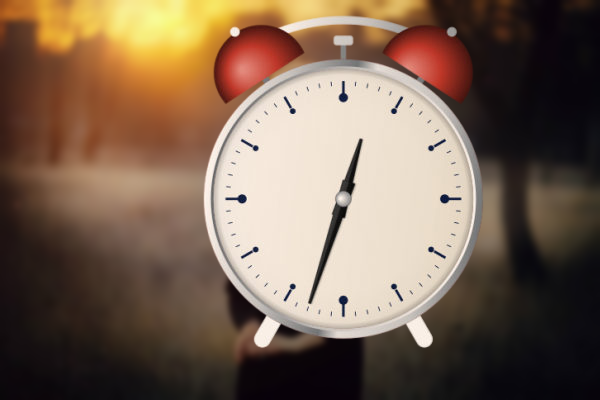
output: h=12 m=33
